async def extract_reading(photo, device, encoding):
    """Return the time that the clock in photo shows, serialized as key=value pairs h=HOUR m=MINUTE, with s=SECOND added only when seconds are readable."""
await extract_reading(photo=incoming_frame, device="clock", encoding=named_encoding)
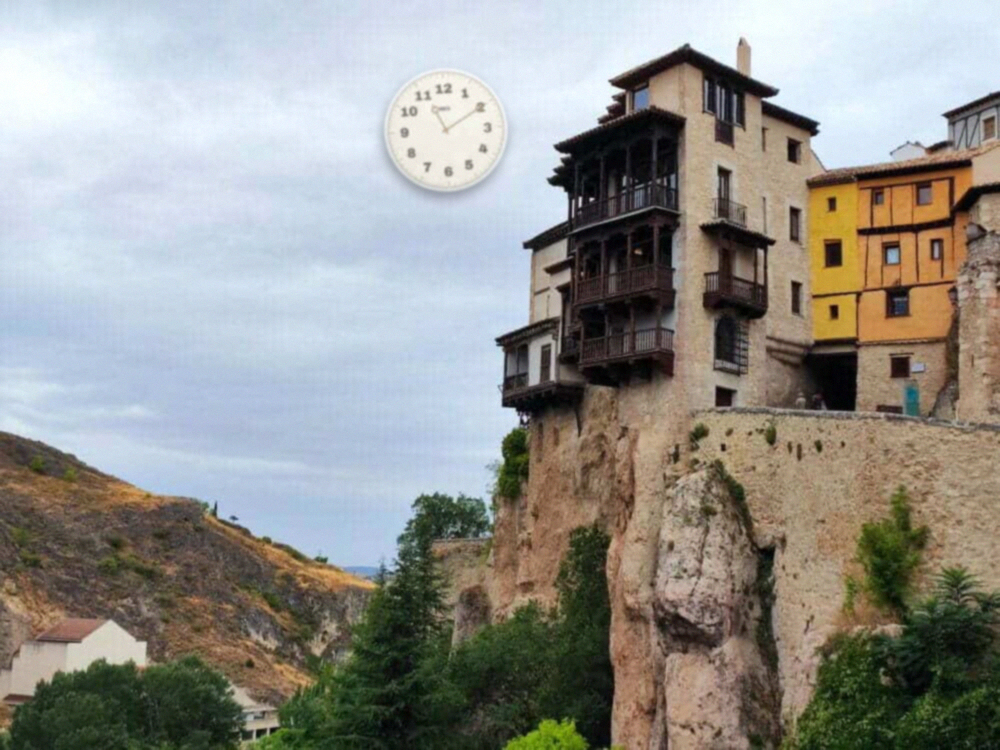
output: h=11 m=10
